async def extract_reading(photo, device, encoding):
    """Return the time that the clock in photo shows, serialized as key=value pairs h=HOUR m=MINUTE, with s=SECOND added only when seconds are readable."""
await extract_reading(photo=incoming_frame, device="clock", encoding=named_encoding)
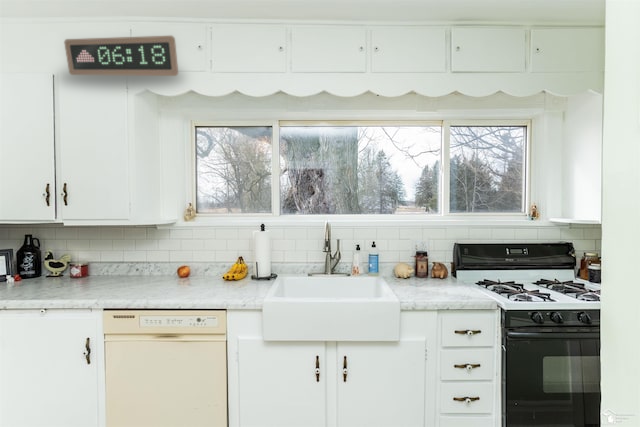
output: h=6 m=18
